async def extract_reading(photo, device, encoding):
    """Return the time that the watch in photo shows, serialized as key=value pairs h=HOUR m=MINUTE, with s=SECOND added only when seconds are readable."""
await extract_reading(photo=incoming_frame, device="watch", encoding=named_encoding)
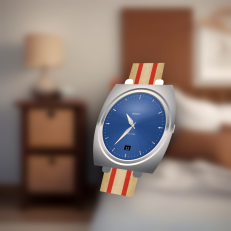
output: h=10 m=36
